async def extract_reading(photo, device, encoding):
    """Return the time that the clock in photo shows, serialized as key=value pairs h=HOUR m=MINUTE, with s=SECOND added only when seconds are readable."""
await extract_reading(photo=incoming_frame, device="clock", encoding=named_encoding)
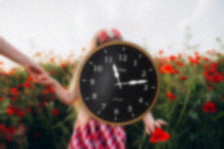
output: h=11 m=13
